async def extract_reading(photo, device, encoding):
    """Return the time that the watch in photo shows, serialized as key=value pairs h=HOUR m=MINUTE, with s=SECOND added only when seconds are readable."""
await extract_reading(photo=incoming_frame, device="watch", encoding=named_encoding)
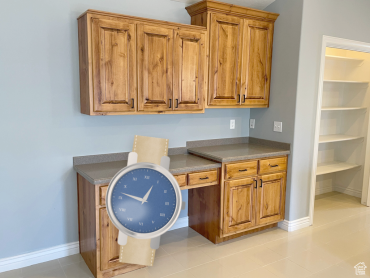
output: h=12 m=47
